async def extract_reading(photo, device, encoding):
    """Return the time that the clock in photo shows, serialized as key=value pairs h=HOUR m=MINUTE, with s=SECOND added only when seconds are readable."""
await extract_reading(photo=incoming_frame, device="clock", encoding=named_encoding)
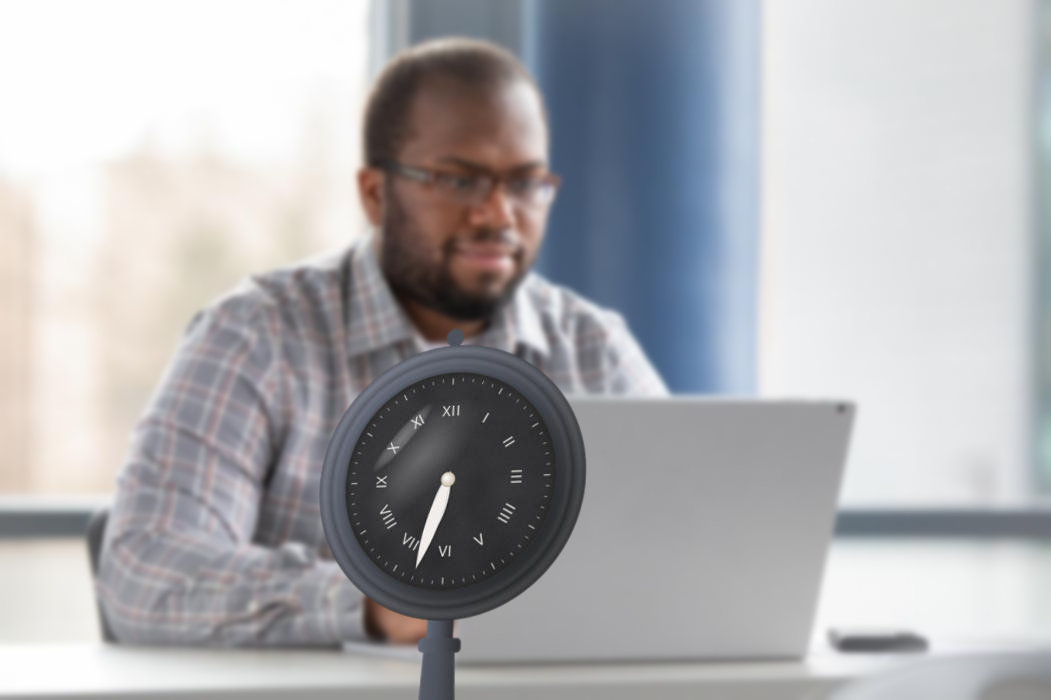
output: h=6 m=33
